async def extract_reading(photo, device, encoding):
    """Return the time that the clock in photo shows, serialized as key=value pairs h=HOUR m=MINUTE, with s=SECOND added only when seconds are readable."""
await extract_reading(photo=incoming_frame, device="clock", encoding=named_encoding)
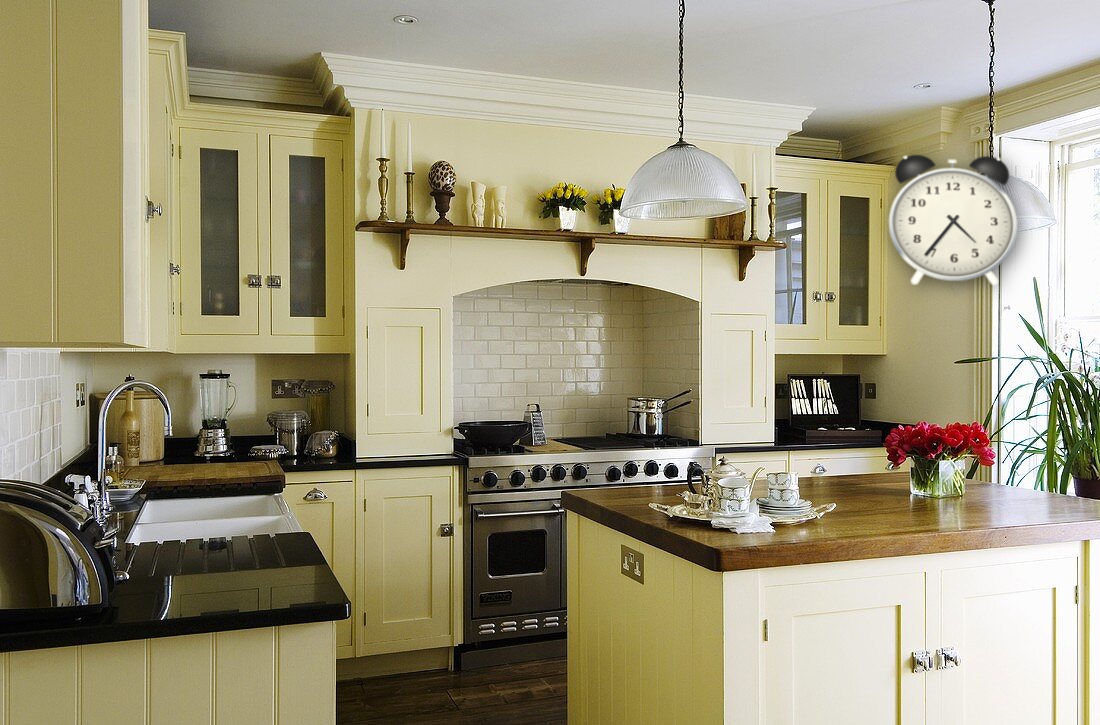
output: h=4 m=36
